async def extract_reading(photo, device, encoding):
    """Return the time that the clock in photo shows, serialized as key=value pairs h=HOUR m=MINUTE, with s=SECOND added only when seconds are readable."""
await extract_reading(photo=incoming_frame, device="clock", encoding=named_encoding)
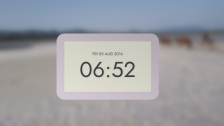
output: h=6 m=52
